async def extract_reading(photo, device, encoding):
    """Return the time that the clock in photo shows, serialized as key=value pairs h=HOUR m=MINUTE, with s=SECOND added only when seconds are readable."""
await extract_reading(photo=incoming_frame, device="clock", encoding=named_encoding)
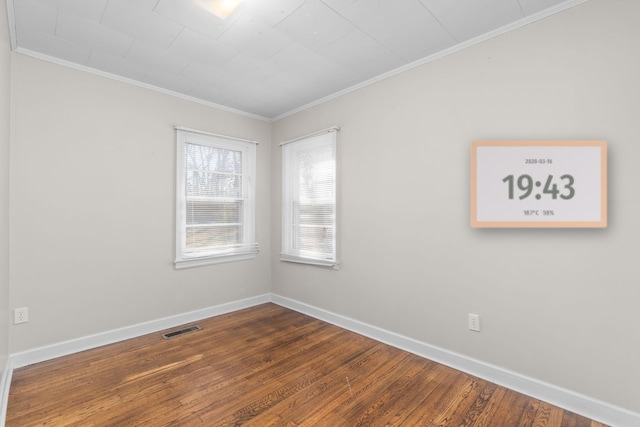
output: h=19 m=43
